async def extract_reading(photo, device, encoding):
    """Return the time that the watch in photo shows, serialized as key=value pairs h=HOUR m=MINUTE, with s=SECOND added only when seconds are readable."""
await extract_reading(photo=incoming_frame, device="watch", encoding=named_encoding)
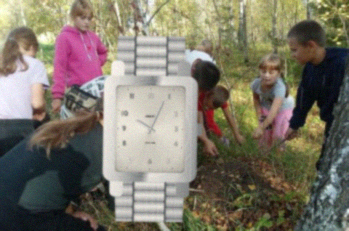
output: h=10 m=4
